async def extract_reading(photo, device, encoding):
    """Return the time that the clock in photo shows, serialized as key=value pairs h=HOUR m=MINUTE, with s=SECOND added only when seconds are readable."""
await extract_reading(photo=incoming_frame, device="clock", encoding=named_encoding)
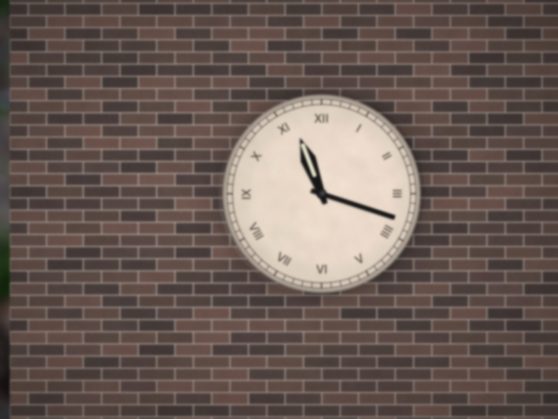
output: h=11 m=18
